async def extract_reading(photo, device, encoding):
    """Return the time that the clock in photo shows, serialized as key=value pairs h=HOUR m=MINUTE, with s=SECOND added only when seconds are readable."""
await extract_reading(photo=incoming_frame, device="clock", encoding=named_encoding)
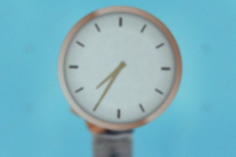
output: h=7 m=35
